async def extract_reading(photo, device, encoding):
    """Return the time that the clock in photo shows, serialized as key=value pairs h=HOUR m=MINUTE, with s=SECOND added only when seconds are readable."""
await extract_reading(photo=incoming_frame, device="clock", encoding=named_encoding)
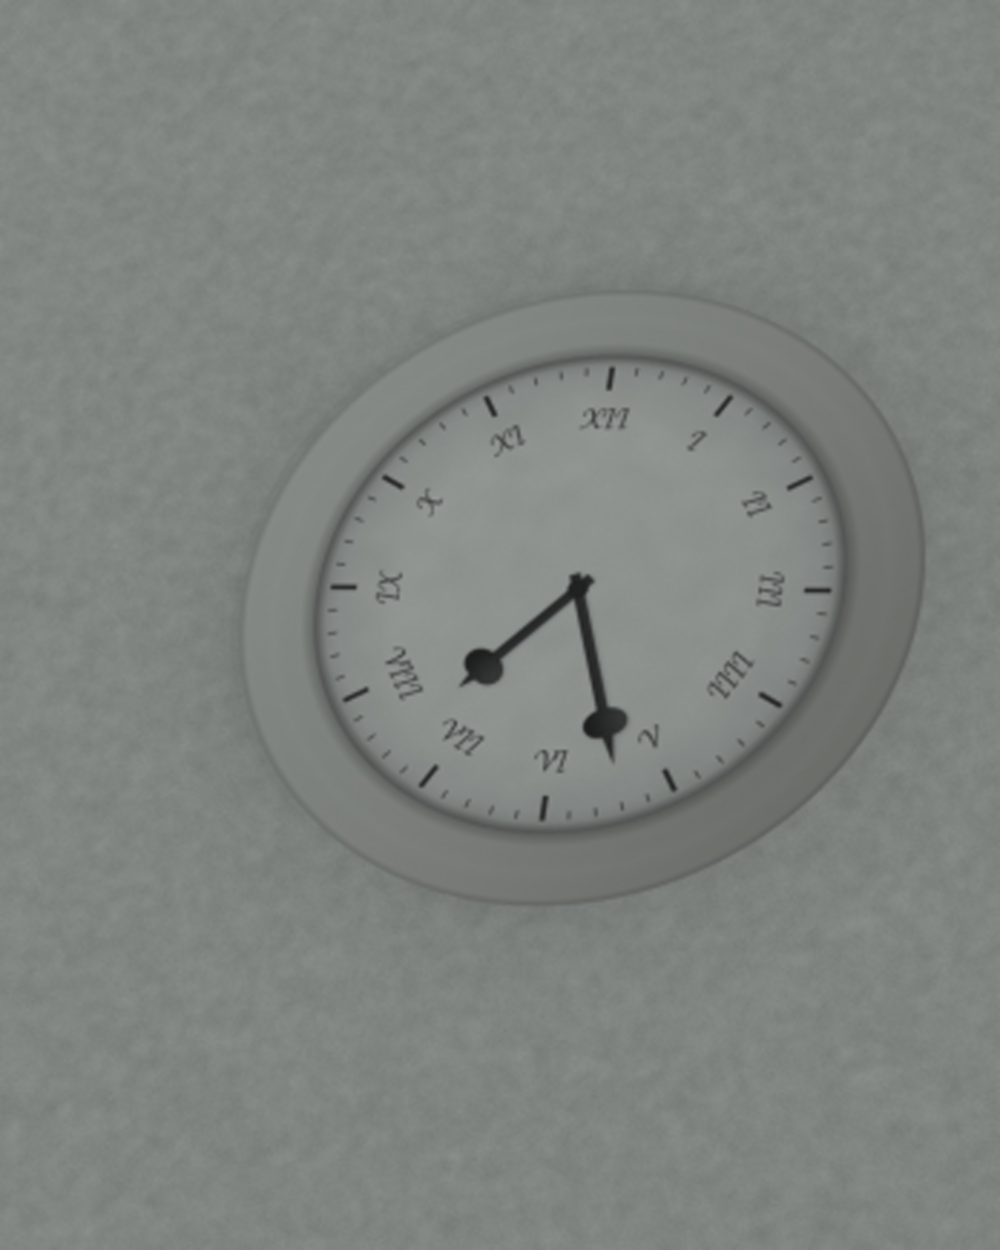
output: h=7 m=27
